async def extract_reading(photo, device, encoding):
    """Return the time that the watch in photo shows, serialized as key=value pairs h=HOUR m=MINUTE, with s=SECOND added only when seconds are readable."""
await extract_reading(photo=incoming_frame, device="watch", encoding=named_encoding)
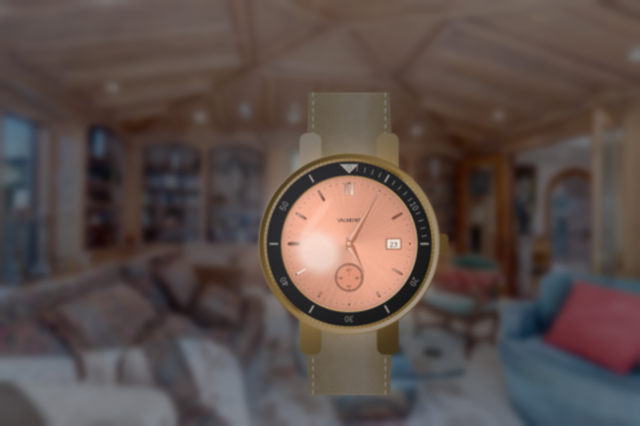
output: h=5 m=5
